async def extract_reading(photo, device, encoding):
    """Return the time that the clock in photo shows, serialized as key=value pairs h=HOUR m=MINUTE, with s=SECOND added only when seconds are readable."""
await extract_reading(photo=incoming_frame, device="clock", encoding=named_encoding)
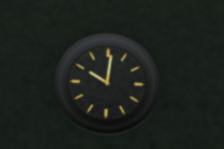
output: h=10 m=1
